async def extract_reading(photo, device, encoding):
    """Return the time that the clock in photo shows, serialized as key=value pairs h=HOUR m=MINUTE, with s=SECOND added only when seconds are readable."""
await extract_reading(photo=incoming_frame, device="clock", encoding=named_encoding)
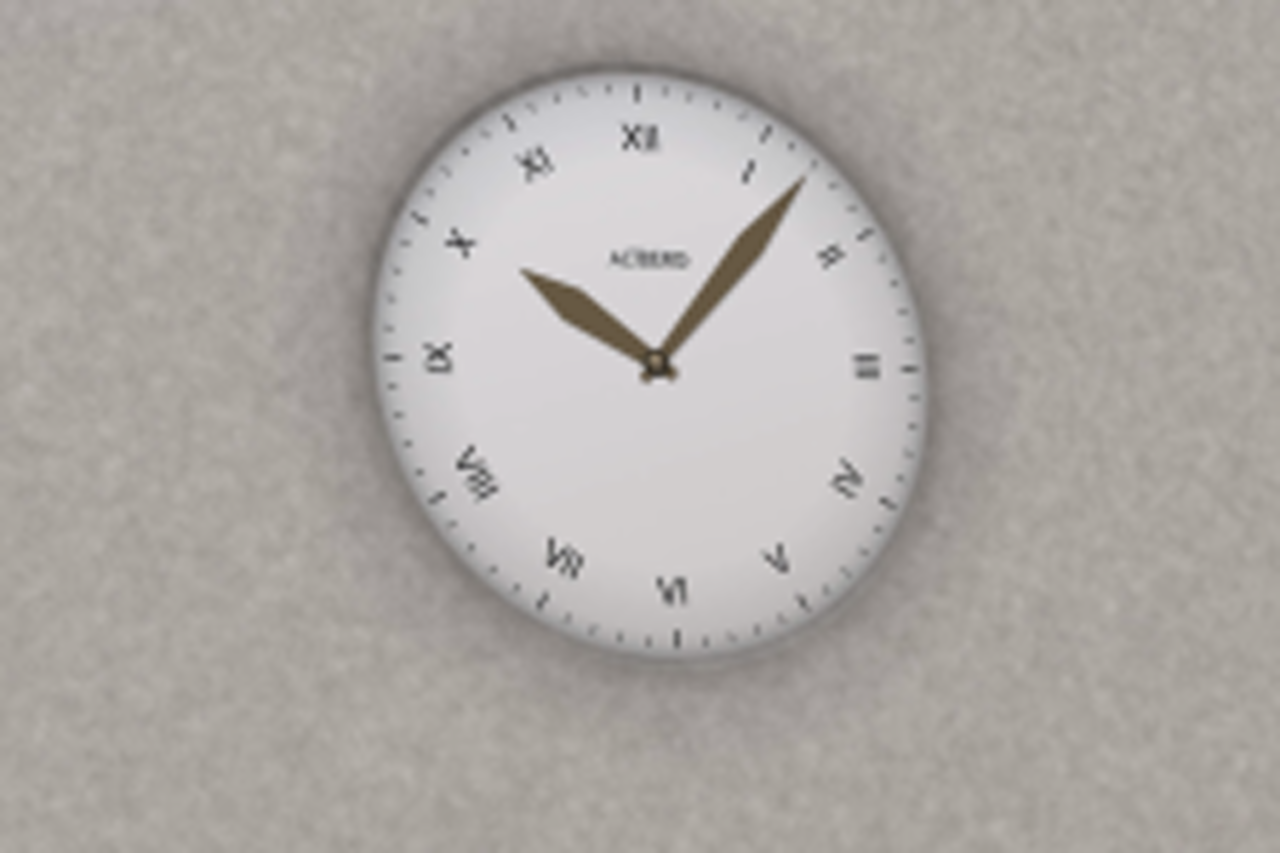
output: h=10 m=7
